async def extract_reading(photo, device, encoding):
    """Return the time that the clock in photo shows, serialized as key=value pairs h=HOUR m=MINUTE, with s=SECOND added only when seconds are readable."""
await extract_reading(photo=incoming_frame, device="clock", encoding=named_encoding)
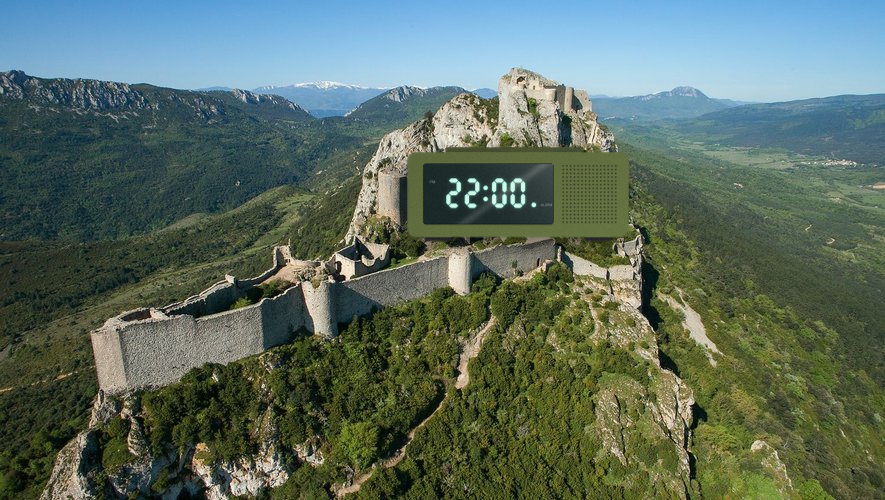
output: h=22 m=0
